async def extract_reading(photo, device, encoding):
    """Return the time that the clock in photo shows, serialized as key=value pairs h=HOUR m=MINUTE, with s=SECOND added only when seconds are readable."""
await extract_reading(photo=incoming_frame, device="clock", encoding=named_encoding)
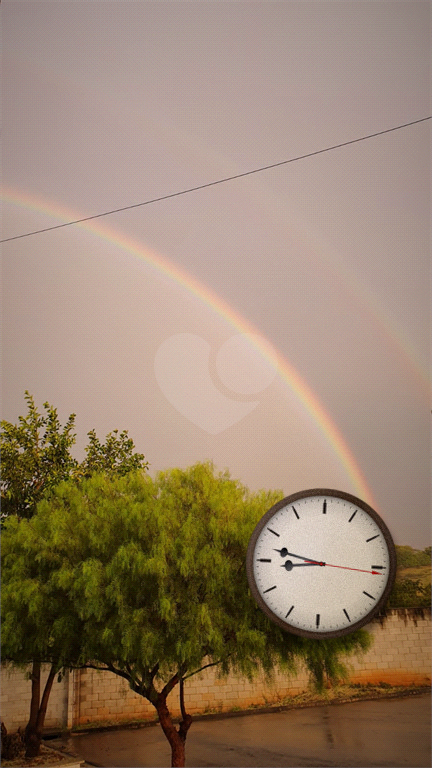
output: h=8 m=47 s=16
